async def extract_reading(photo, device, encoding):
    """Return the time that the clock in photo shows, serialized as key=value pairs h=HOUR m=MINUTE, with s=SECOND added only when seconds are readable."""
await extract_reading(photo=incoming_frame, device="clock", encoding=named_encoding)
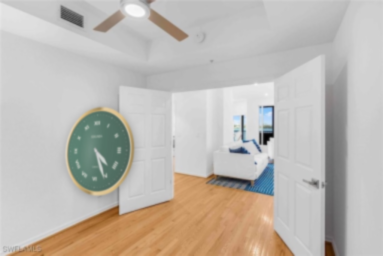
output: h=4 m=26
